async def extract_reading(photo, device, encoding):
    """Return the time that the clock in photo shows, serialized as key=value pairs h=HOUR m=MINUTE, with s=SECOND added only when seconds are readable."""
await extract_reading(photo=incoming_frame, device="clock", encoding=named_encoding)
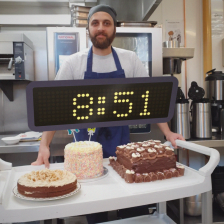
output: h=8 m=51
